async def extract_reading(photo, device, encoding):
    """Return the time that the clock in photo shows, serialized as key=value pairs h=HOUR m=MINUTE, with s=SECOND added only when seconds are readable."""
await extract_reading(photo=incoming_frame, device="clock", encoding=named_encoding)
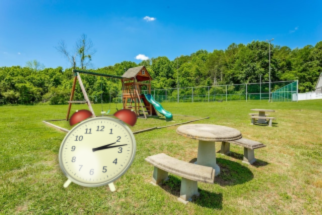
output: h=2 m=13
